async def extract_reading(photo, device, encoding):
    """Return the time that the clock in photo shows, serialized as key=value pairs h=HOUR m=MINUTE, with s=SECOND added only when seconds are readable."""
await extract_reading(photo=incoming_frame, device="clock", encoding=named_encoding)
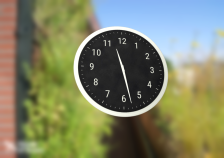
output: h=11 m=28
